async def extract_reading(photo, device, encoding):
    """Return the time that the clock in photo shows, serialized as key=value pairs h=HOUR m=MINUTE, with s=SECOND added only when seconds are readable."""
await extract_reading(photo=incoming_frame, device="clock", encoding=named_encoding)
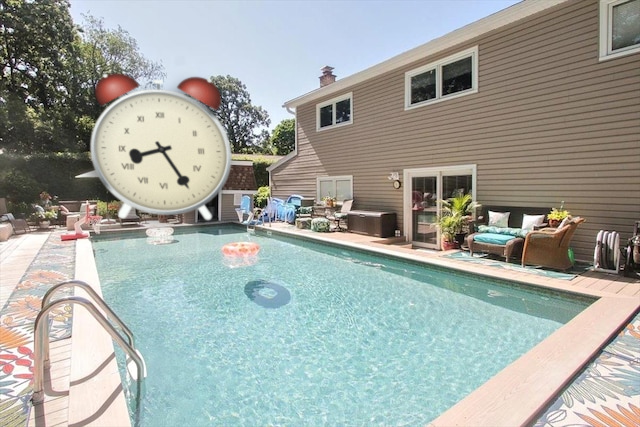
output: h=8 m=25
